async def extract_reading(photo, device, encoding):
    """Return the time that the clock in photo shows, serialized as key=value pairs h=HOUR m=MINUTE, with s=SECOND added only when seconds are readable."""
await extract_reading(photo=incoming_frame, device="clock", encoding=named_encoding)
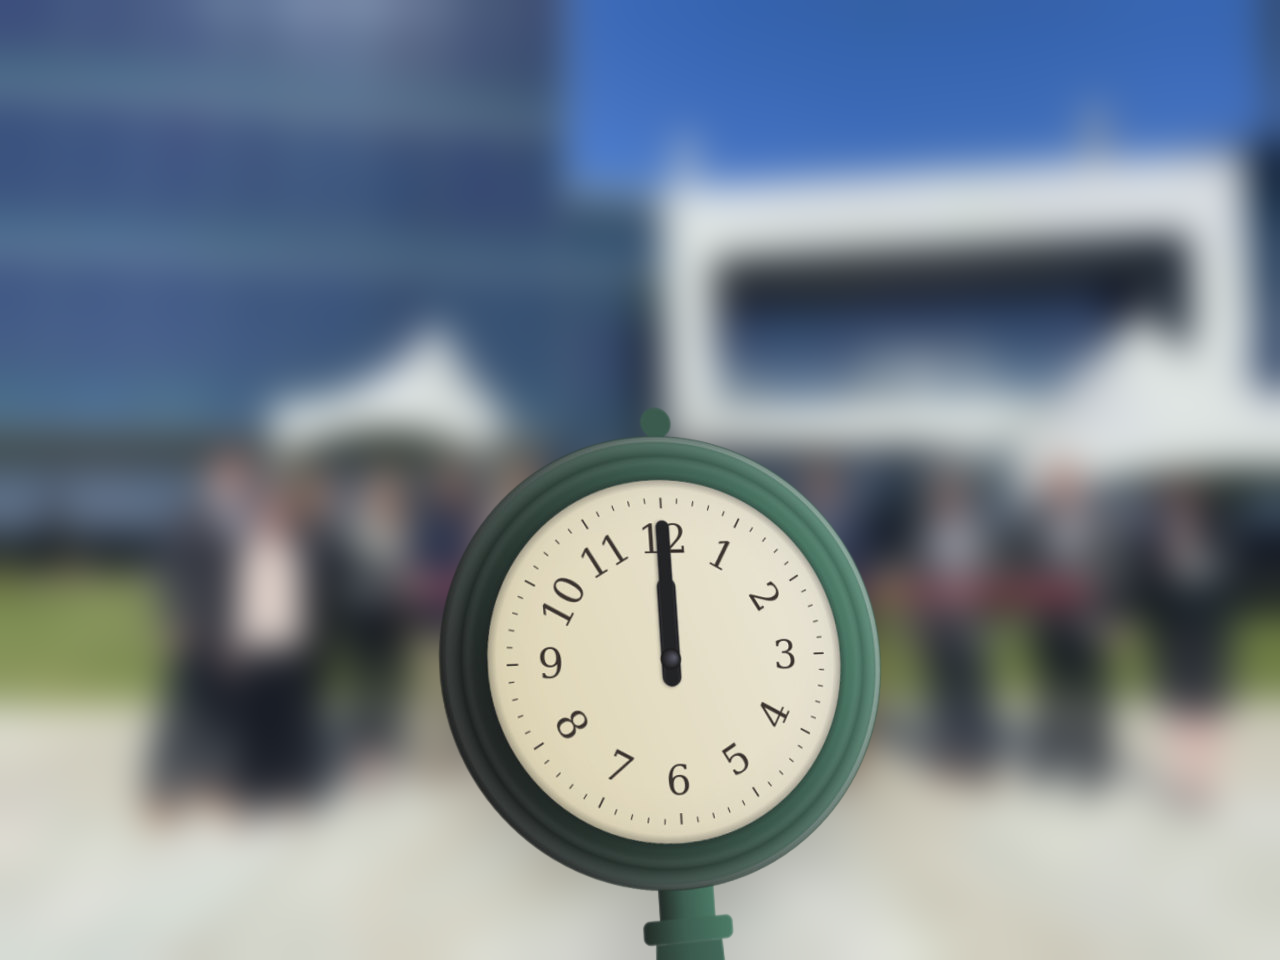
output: h=12 m=0
